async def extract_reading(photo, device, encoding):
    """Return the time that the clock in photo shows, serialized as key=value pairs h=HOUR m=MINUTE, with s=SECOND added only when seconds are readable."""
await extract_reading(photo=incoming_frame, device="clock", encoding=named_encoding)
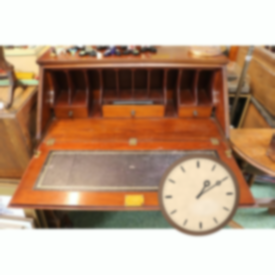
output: h=1 m=10
